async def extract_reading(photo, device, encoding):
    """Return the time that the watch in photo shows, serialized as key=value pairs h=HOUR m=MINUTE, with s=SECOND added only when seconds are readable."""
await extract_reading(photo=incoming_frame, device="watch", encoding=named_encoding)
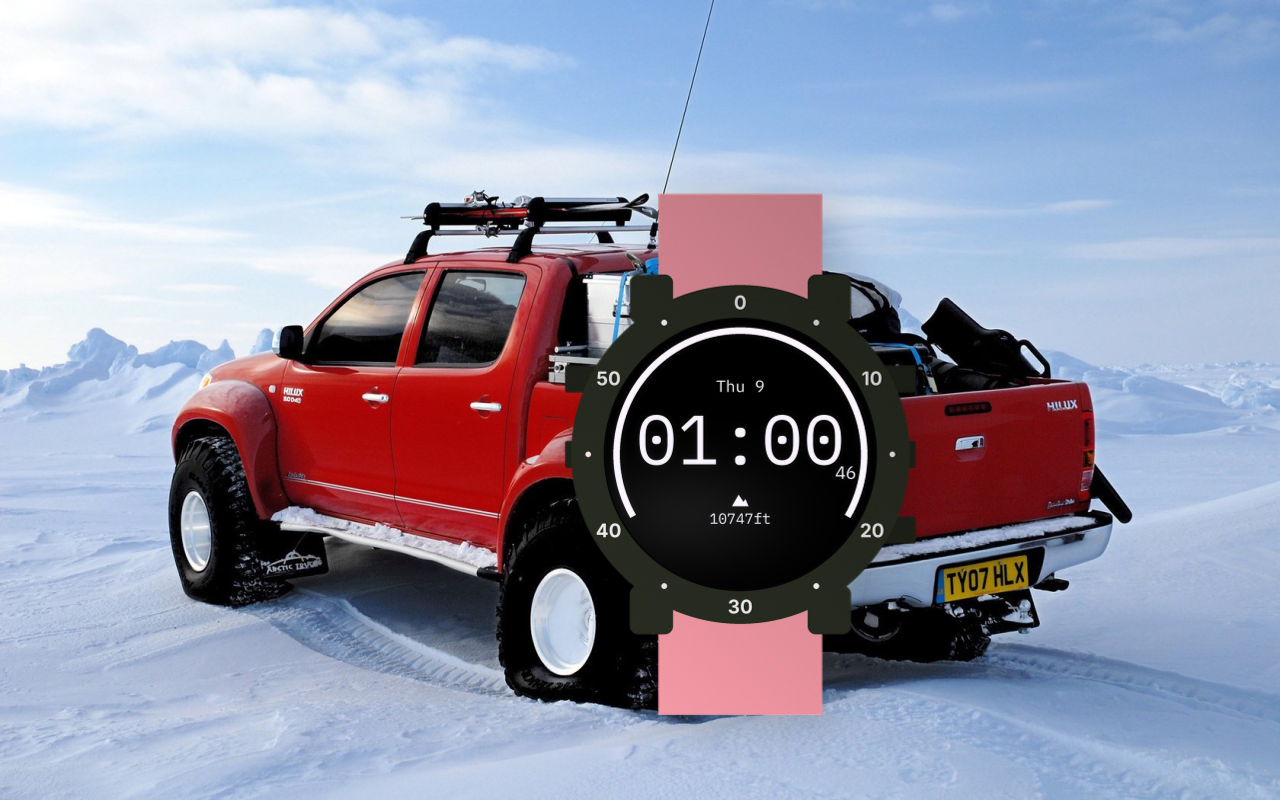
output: h=1 m=0 s=46
